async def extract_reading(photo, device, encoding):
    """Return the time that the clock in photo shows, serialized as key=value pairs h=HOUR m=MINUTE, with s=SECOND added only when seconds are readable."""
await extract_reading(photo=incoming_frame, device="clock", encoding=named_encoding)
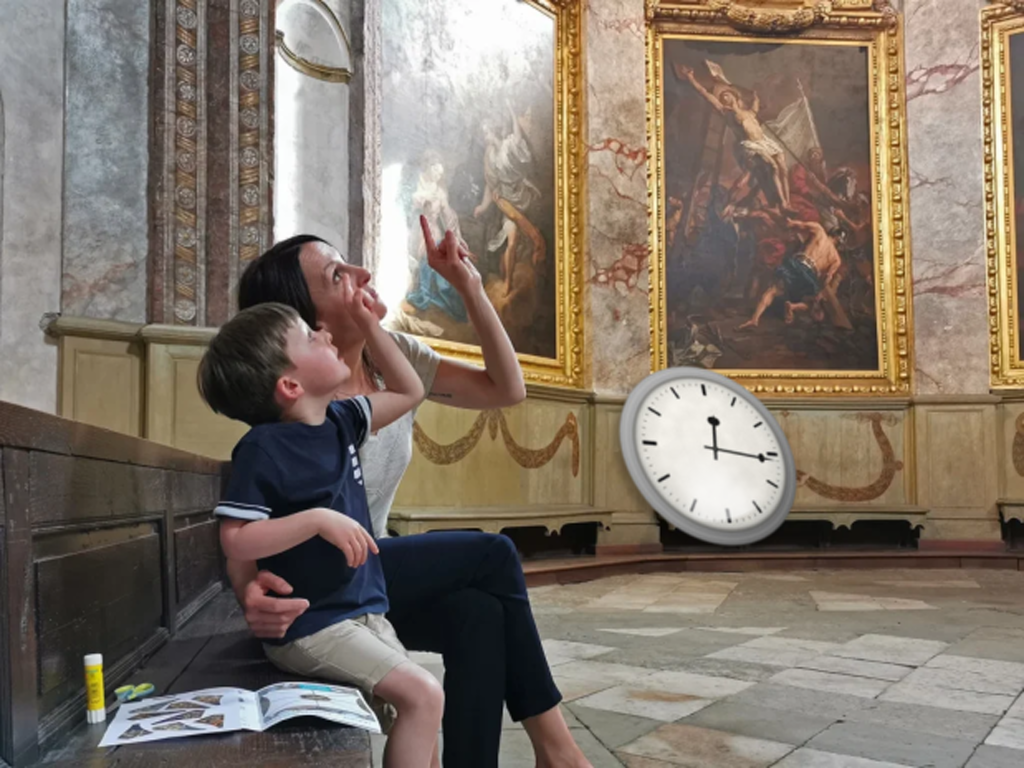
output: h=12 m=16
